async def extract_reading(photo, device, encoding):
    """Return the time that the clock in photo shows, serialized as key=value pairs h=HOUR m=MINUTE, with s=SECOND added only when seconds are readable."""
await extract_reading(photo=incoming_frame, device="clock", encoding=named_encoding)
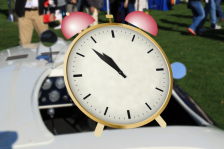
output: h=10 m=53
